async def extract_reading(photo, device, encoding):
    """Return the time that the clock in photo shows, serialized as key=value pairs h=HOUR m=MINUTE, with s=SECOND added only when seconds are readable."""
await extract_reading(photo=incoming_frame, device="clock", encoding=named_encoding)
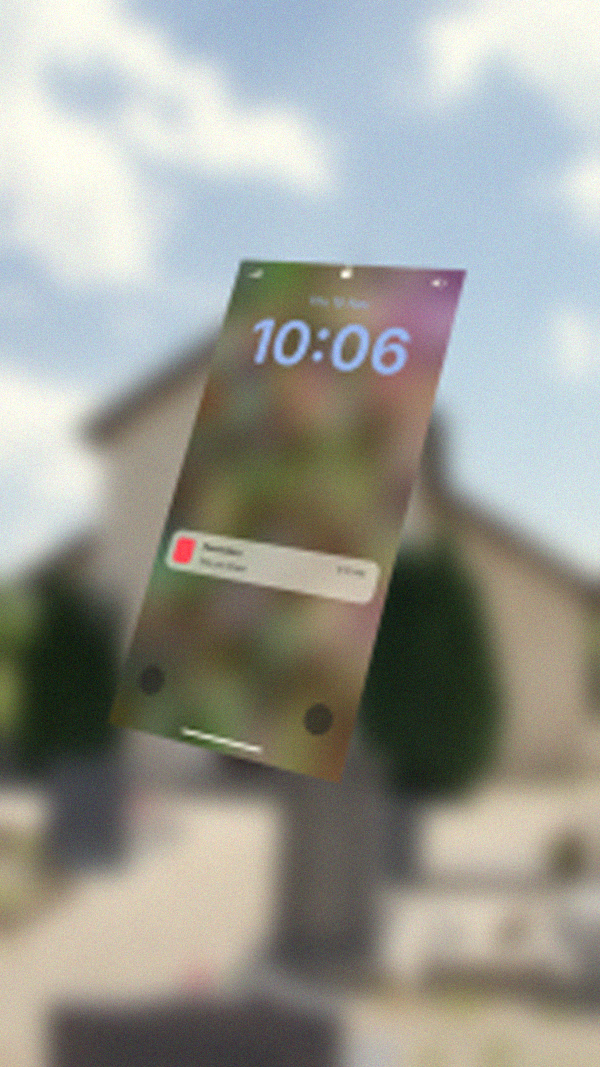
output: h=10 m=6
